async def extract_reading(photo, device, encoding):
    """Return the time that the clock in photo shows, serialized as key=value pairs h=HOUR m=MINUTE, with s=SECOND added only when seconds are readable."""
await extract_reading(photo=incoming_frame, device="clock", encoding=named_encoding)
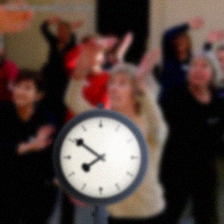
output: h=7 m=51
